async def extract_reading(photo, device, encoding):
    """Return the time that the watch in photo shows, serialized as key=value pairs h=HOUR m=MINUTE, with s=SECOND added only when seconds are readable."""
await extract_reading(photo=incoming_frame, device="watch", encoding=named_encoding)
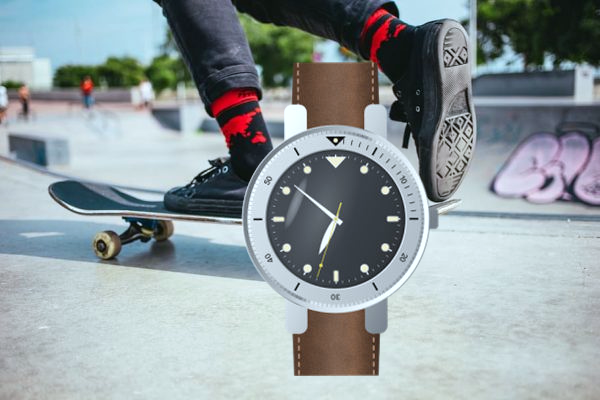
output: h=6 m=51 s=33
